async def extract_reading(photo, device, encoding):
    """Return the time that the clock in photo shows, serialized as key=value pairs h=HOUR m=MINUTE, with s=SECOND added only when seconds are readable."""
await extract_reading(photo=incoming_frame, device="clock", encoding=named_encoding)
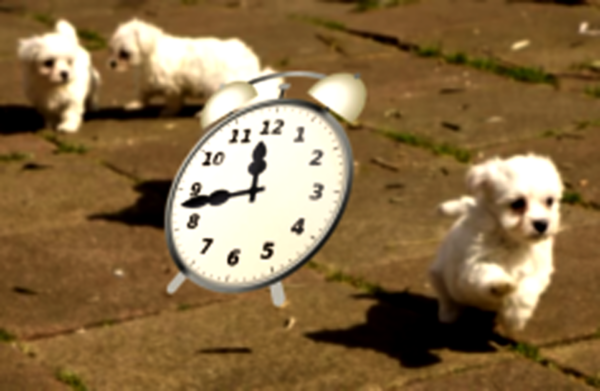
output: h=11 m=43
